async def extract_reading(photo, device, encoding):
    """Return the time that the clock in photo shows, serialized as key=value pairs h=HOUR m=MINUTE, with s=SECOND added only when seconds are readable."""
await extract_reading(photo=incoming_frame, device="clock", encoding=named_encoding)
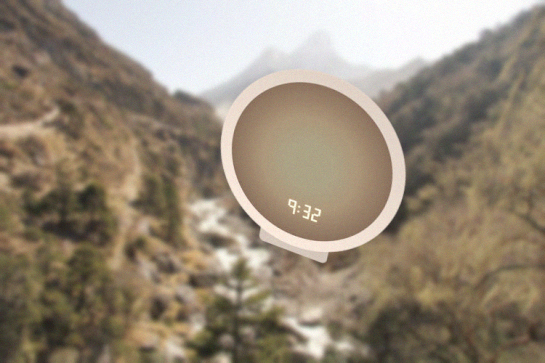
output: h=9 m=32
